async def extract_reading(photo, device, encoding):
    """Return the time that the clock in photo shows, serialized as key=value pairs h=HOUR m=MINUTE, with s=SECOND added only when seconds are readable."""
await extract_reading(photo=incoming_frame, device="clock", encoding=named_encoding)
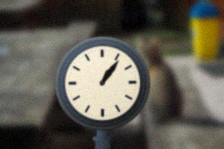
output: h=1 m=6
